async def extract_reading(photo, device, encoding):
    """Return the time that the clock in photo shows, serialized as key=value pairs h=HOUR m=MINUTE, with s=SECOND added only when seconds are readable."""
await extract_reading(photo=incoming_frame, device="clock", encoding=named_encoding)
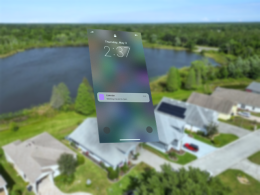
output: h=2 m=37
